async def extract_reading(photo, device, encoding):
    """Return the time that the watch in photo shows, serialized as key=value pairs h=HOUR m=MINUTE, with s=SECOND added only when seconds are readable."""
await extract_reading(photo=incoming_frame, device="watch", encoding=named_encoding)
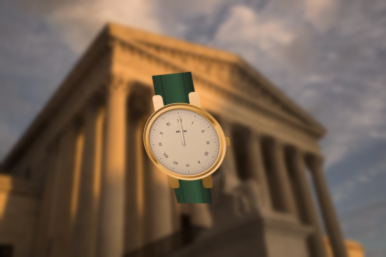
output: h=12 m=0
